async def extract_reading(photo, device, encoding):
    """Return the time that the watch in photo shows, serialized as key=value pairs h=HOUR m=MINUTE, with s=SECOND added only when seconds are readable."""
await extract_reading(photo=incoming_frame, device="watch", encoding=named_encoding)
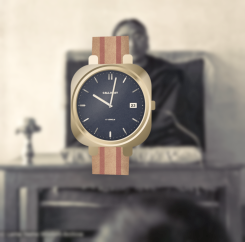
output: h=10 m=2
